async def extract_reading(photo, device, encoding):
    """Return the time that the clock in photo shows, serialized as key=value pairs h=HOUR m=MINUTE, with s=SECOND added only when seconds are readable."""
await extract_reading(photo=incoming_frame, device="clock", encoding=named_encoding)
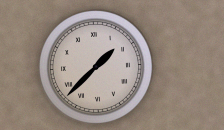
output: h=1 m=38
